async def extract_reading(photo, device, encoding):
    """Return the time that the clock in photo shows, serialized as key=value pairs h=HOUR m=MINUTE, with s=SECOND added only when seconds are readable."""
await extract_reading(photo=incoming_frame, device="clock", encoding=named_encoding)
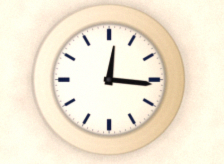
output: h=12 m=16
